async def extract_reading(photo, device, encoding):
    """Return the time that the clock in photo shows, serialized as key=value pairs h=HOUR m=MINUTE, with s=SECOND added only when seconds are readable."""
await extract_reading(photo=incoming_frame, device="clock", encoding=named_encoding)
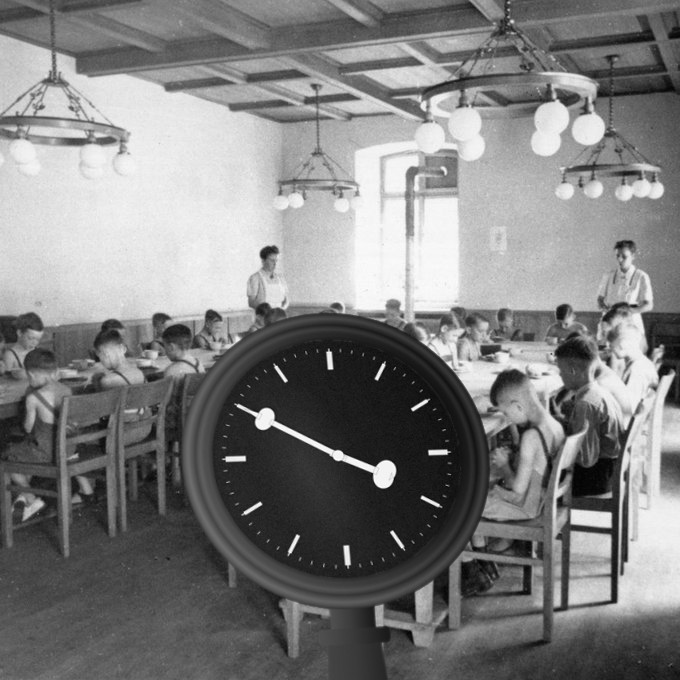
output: h=3 m=50
